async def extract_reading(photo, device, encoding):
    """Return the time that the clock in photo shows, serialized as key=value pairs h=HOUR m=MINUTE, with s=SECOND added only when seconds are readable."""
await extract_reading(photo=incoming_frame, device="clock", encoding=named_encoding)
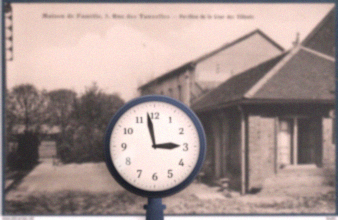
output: h=2 m=58
